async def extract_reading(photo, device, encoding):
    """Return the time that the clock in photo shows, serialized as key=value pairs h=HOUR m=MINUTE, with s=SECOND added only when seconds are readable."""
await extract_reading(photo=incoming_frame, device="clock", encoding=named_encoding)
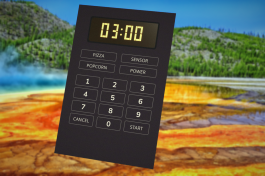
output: h=3 m=0
